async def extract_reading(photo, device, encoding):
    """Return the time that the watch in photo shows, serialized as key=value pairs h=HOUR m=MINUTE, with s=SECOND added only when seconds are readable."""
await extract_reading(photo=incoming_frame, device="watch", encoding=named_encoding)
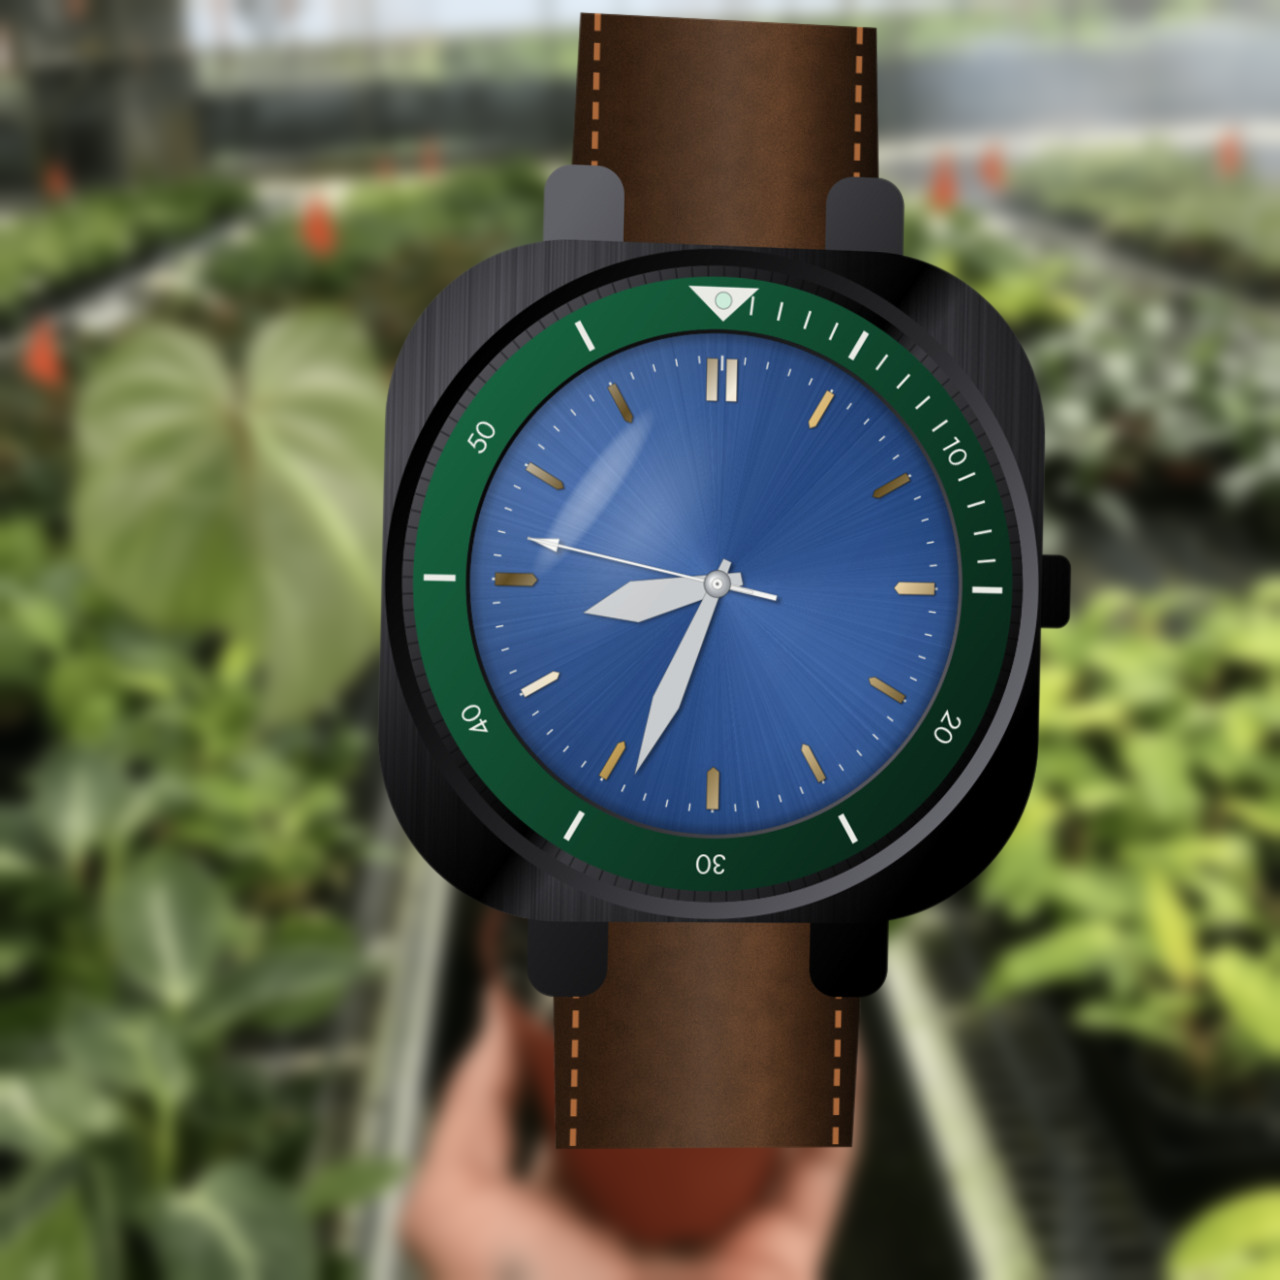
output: h=8 m=33 s=47
